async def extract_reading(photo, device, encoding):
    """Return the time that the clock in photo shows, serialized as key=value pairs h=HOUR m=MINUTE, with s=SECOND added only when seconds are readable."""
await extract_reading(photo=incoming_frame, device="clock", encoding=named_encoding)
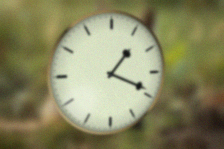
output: h=1 m=19
